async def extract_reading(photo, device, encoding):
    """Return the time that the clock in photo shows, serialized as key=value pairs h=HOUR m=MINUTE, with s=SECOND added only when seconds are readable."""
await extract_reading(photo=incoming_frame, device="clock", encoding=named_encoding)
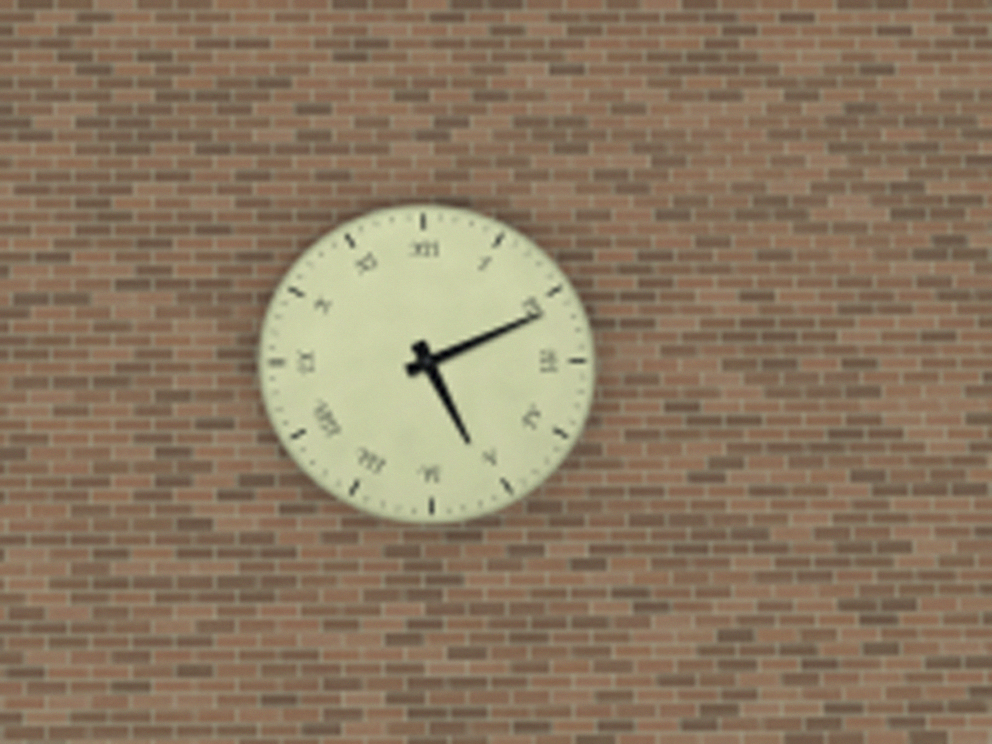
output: h=5 m=11
